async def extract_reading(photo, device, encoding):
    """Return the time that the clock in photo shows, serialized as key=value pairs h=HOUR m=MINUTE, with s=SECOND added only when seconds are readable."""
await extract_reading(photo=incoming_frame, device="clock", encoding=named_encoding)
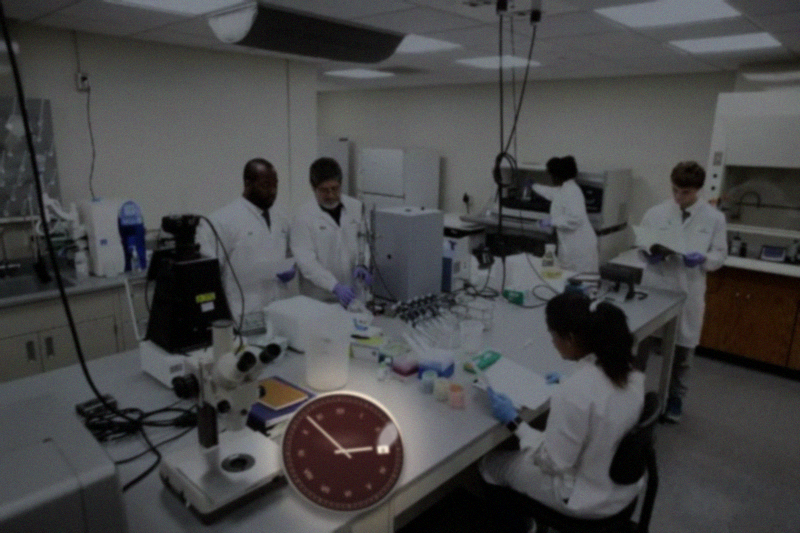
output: h=2 m=53
